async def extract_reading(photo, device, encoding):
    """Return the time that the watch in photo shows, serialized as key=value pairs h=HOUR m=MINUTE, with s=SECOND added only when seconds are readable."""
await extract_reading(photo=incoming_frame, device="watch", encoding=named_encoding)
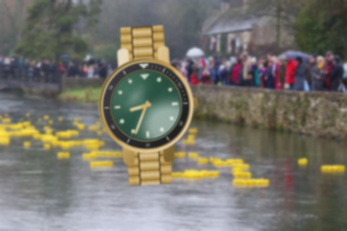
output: h=8 m=34
